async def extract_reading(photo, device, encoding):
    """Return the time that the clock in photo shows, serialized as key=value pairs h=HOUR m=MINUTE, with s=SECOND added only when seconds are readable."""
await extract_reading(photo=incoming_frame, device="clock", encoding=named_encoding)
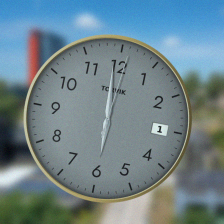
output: h=5 m=59 s=1
